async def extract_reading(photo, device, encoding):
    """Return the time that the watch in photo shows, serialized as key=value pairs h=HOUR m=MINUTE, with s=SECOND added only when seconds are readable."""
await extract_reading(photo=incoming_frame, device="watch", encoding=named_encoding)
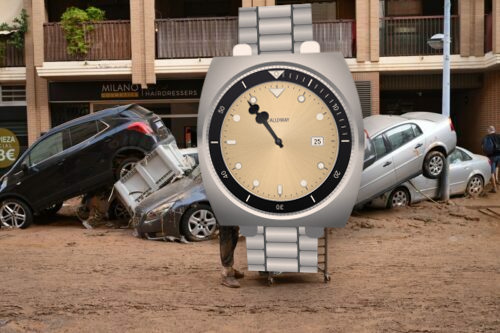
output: h=10 m=54
